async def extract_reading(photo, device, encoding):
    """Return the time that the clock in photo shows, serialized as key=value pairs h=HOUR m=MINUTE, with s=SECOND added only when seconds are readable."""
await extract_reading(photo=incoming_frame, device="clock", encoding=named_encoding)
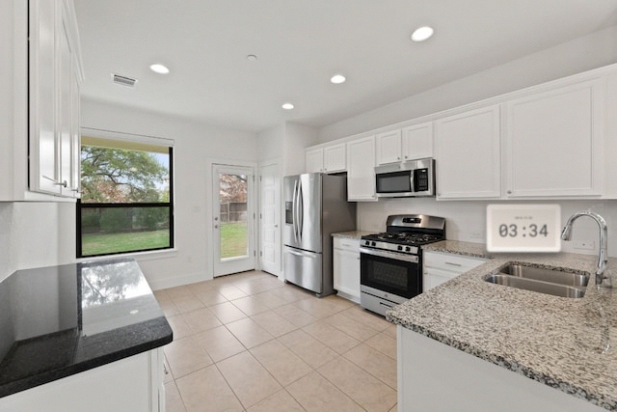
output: h=3 m=34
